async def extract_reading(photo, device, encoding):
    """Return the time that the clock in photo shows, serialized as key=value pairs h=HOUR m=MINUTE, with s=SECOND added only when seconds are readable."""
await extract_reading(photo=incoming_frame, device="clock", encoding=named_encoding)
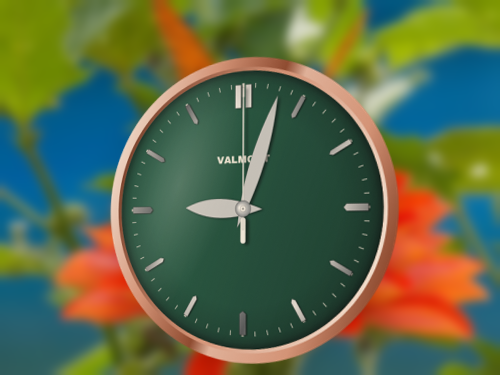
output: h=9 m=3 s=0
